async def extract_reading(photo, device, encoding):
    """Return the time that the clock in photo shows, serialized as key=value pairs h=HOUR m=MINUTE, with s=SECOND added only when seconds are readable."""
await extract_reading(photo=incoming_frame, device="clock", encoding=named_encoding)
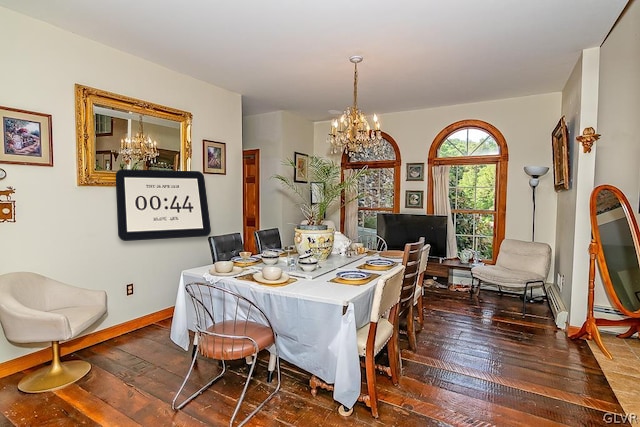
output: h=0 m=44
